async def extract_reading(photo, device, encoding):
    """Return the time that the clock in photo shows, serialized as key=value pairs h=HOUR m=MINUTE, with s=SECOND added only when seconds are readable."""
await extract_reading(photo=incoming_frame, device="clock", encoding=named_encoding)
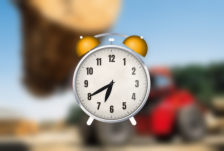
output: h=6 m=40
